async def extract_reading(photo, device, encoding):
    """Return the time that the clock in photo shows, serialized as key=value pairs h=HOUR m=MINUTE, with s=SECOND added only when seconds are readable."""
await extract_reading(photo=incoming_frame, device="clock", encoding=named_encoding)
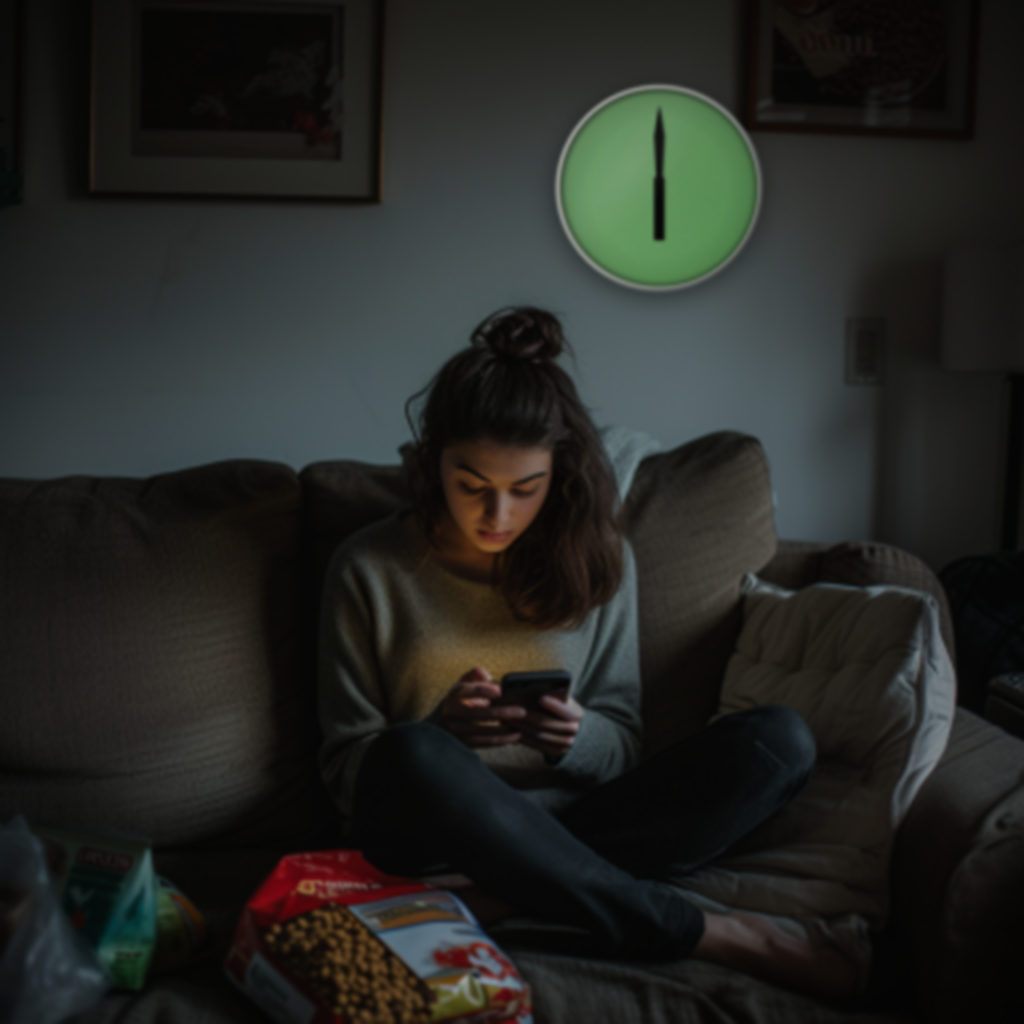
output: h=6 m=0
